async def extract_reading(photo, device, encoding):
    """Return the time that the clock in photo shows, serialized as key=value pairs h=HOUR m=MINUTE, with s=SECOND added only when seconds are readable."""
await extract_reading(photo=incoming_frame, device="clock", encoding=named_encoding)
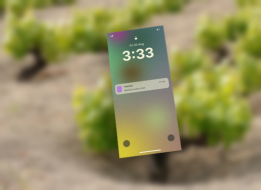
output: h=3 m=33
